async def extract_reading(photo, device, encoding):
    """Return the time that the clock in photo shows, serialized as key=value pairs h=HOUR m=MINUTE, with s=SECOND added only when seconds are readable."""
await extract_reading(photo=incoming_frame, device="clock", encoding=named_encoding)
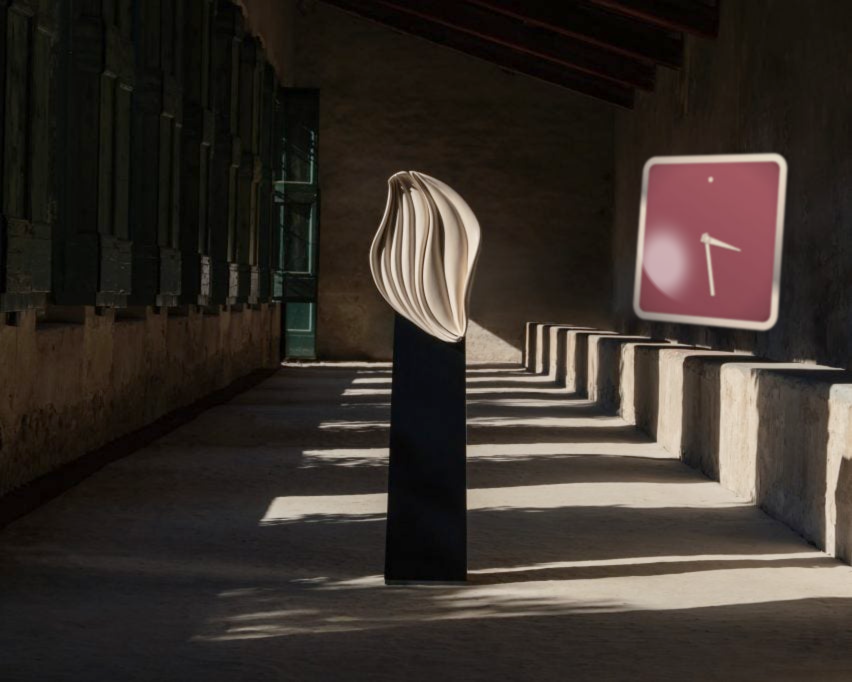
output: h=3 m=28
